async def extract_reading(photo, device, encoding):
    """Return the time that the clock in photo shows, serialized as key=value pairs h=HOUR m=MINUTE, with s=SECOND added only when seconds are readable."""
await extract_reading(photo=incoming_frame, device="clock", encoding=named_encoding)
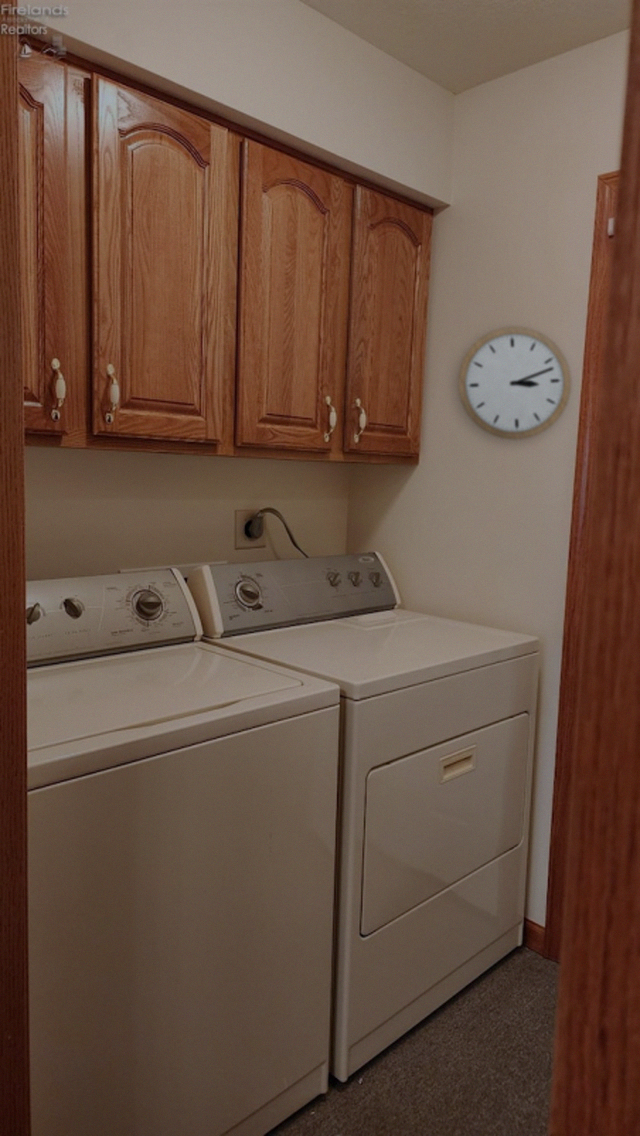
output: h=3 m=12
